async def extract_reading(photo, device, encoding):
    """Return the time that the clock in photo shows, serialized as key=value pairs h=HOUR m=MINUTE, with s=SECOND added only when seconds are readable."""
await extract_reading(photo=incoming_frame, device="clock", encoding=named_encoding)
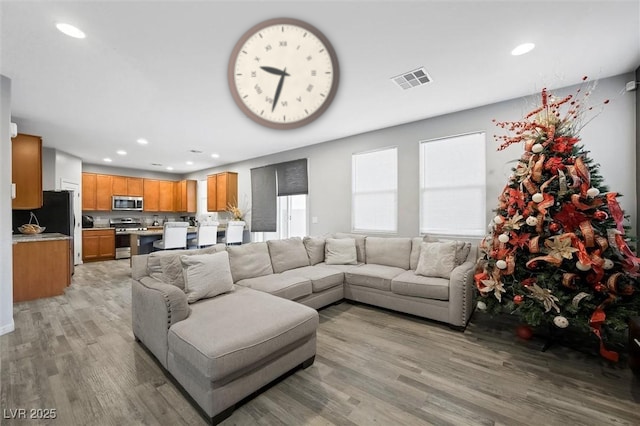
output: h=9 m=33
